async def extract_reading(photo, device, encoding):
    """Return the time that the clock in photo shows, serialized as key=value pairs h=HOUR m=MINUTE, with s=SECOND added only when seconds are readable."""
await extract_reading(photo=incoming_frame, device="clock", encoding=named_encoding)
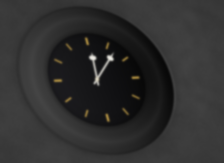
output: h=12 m=7
